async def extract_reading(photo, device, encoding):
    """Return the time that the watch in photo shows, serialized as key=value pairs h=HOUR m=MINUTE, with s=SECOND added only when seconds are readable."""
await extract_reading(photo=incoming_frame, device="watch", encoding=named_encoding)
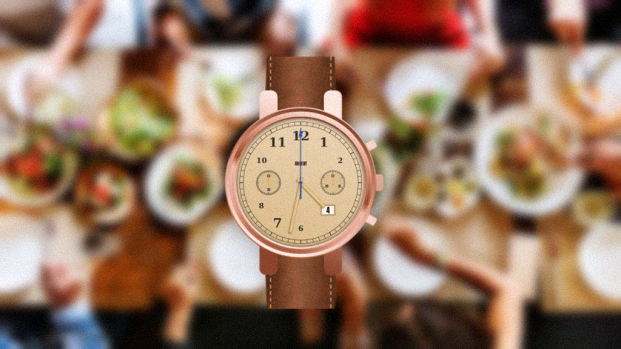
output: h=4 m=32
